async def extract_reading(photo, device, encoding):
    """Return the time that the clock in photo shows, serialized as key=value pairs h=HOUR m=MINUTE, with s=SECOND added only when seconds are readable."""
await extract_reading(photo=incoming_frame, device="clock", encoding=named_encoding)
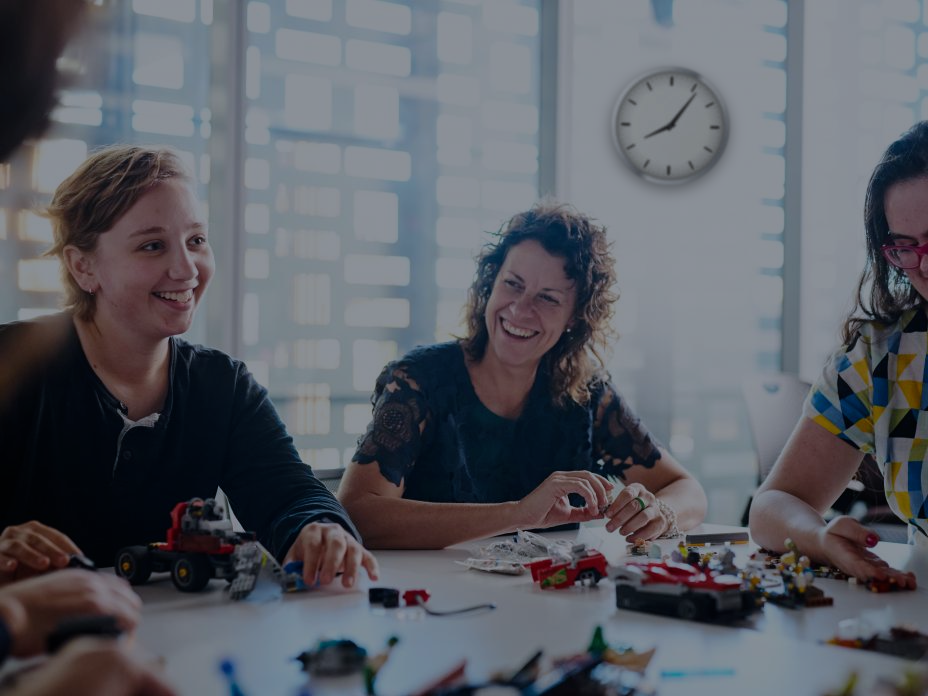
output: h=8 m=6
